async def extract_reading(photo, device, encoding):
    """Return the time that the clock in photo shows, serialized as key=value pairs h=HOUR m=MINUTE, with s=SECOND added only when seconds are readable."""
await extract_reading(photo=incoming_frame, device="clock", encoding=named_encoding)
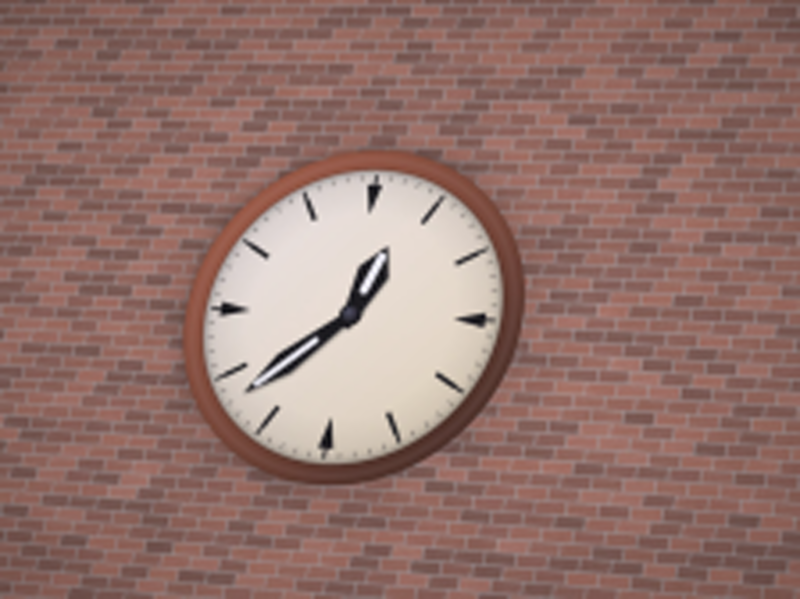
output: h=12 m=38
